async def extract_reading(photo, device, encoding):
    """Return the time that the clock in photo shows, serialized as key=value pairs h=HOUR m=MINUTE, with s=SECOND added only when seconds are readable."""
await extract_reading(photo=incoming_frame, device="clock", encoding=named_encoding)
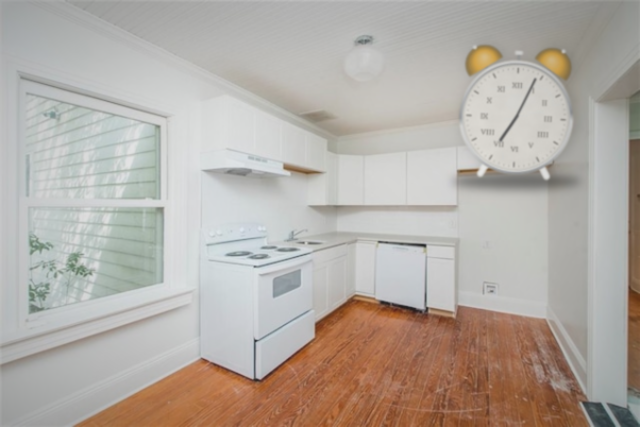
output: h=7 m=4
